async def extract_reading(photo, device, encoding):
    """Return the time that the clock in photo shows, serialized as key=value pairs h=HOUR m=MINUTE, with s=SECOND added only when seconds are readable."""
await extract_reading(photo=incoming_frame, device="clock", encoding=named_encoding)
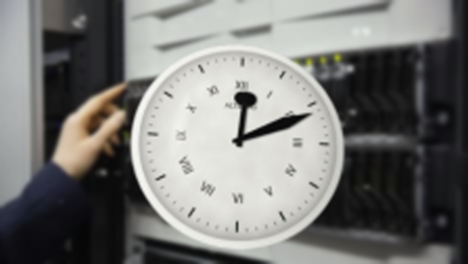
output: h=12 m=11
